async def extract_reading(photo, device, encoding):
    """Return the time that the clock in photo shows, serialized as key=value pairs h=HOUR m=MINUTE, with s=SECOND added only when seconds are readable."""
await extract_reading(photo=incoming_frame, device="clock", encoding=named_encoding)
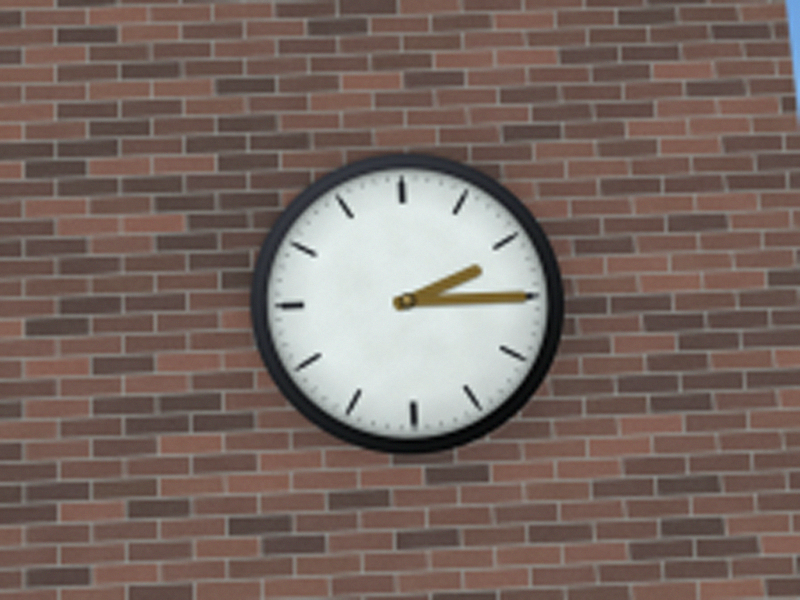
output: h=2 m=15
